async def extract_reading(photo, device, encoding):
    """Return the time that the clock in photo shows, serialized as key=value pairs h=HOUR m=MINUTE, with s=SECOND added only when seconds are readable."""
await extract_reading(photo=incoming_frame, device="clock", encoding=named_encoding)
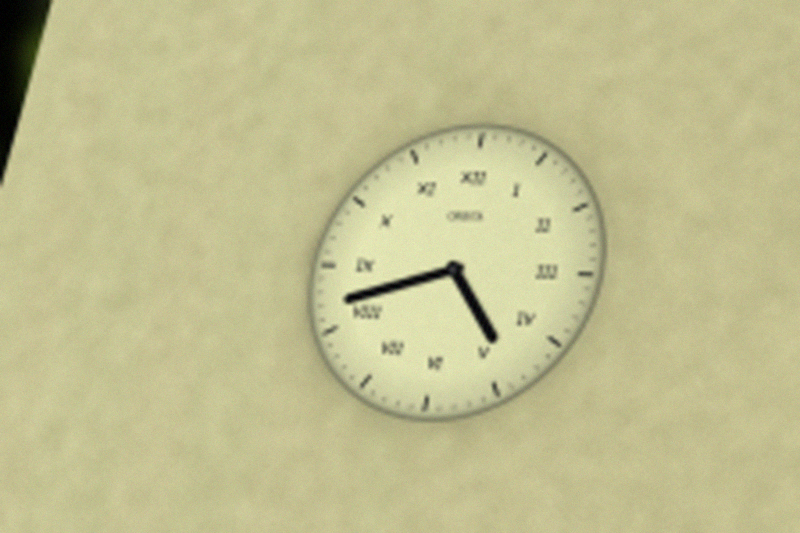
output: h=4 m=42
